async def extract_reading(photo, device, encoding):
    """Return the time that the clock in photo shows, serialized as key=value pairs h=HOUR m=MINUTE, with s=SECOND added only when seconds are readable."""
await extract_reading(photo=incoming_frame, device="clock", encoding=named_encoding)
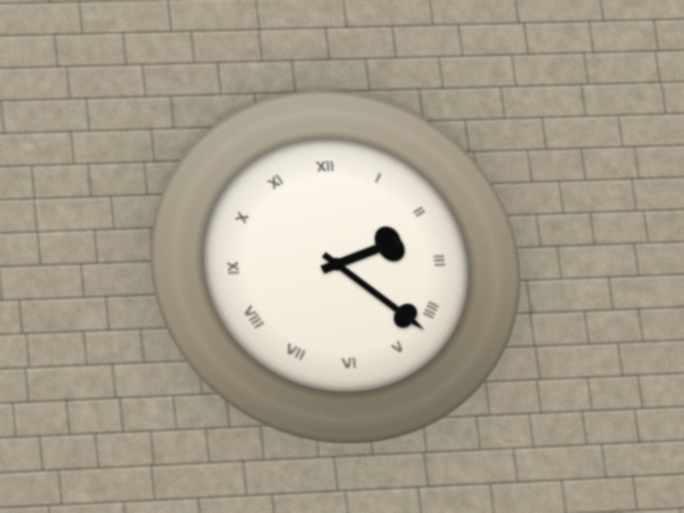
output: h=2 m=22
